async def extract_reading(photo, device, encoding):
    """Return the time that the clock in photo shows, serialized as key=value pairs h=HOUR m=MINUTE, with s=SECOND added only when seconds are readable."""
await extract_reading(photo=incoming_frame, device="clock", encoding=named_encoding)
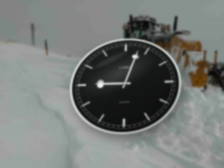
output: h=9 m=3
